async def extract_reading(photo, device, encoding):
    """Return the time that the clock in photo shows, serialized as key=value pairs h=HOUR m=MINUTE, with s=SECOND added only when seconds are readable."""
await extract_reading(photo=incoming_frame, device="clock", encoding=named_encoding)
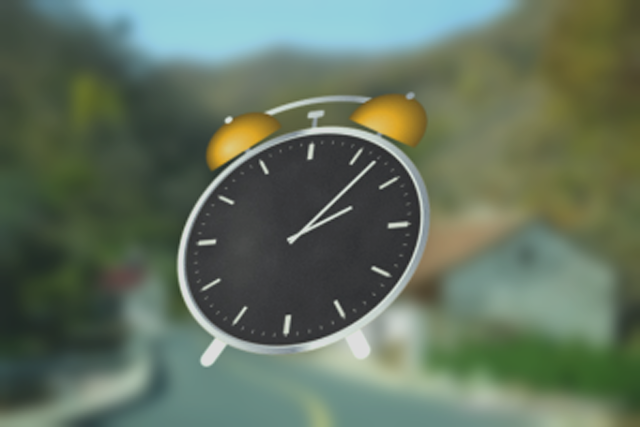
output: h=2 m=7
